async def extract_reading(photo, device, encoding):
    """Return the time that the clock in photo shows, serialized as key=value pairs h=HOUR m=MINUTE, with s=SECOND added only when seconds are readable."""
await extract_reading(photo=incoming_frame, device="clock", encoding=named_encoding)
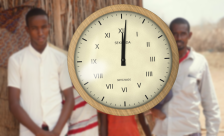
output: h=12 m=1
